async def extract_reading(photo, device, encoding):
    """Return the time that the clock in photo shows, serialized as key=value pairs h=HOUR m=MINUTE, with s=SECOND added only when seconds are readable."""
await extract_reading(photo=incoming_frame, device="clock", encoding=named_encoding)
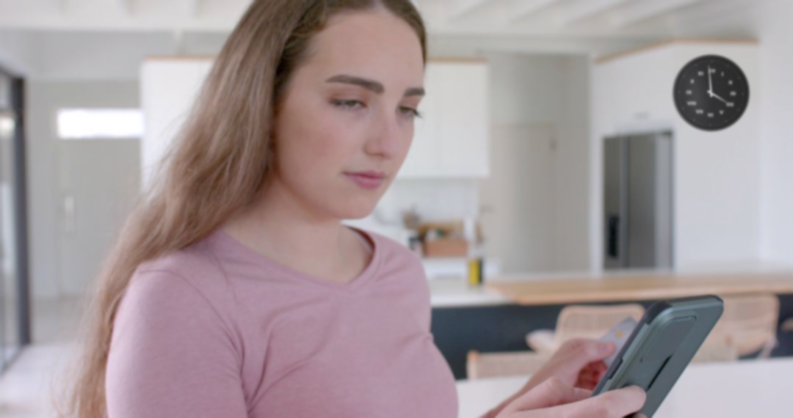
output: h=3 m=59
